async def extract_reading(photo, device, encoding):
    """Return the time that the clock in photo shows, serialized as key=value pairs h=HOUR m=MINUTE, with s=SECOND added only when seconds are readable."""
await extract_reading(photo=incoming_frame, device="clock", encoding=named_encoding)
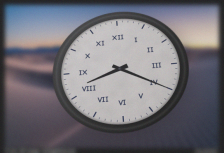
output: h=8 m=20
